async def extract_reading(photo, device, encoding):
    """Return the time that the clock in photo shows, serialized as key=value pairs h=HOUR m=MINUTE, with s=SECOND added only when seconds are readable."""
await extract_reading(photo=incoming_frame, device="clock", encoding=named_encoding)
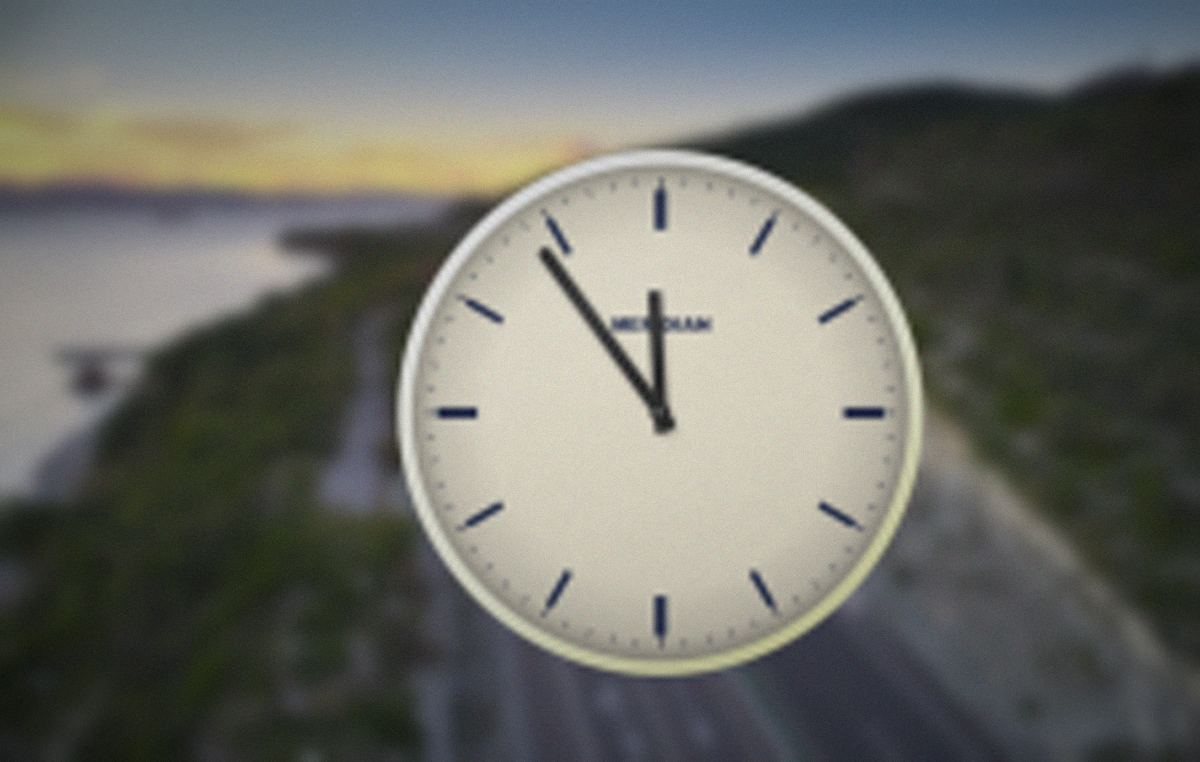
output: h=11 m=54
